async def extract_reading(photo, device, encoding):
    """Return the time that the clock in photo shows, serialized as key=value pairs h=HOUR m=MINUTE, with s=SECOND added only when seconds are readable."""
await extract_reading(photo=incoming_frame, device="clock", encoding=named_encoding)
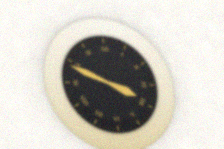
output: h=3 m=49
